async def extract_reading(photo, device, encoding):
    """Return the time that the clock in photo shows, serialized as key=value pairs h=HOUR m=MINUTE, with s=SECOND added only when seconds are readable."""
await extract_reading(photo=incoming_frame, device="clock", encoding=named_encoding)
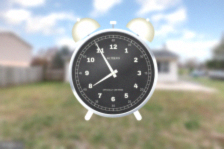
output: h=7 m=55
